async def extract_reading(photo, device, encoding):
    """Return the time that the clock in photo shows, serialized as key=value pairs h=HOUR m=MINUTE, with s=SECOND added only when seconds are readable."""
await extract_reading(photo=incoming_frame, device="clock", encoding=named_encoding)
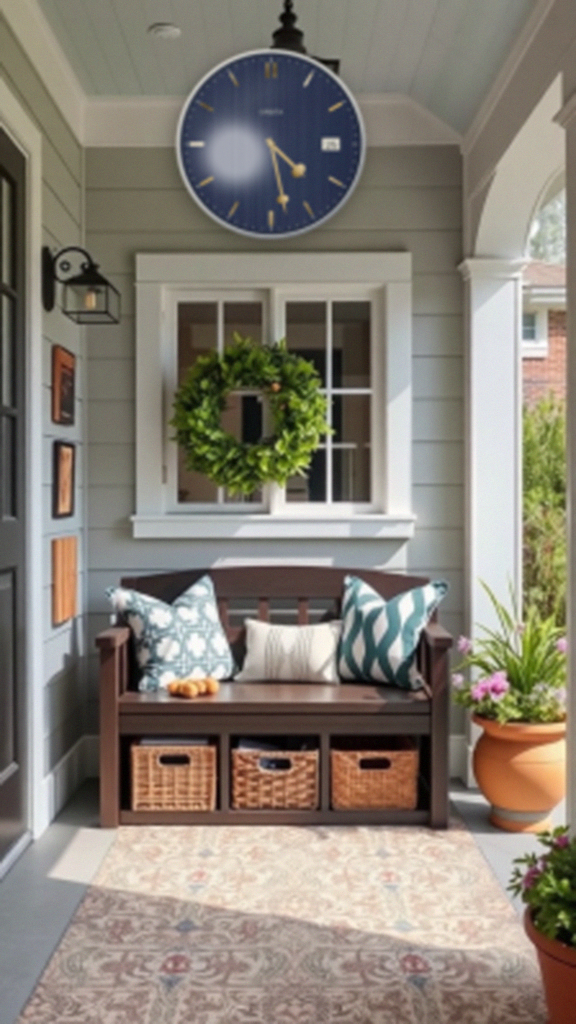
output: h=4 m=28
